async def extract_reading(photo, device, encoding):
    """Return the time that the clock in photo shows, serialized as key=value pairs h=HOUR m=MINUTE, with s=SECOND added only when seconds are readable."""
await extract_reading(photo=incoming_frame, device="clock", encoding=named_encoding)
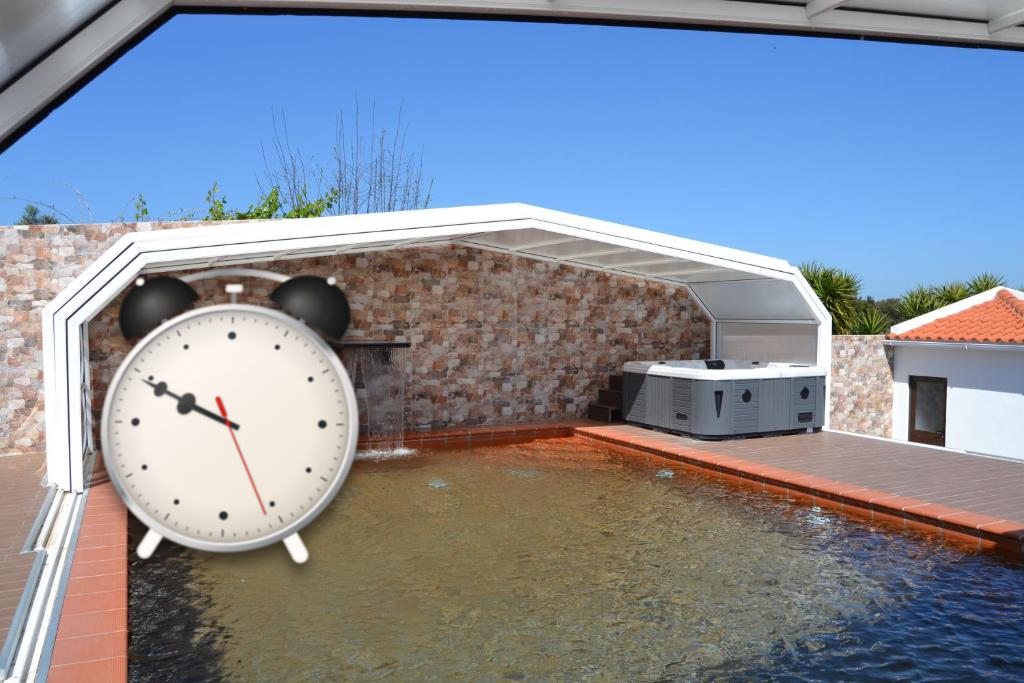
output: h=9 m=49 s=26
